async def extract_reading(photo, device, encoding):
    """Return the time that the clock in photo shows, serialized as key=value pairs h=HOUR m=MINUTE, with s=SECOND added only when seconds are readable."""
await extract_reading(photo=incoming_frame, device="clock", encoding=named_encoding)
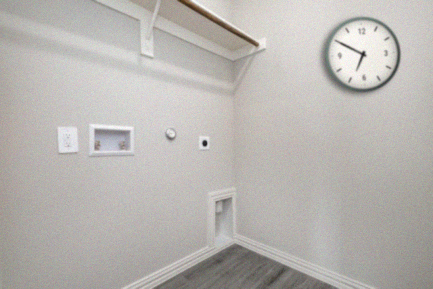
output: h=6 m=50
